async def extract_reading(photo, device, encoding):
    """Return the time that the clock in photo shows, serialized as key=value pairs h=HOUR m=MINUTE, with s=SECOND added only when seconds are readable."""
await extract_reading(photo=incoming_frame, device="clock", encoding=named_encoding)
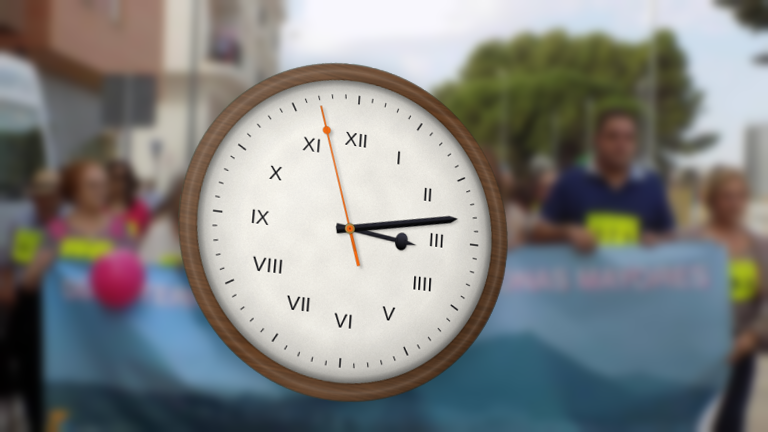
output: h=3 m=12 s=57
